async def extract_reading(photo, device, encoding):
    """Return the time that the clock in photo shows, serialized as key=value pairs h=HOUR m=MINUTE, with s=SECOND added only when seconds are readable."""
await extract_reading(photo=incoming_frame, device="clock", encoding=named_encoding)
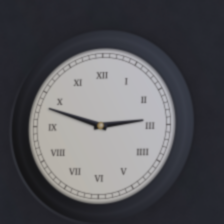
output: h=2 m=48
